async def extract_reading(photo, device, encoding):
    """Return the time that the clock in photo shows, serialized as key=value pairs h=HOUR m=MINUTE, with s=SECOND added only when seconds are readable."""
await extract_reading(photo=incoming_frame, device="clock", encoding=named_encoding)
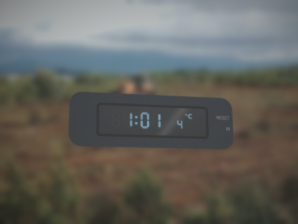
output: h=1 m=1
